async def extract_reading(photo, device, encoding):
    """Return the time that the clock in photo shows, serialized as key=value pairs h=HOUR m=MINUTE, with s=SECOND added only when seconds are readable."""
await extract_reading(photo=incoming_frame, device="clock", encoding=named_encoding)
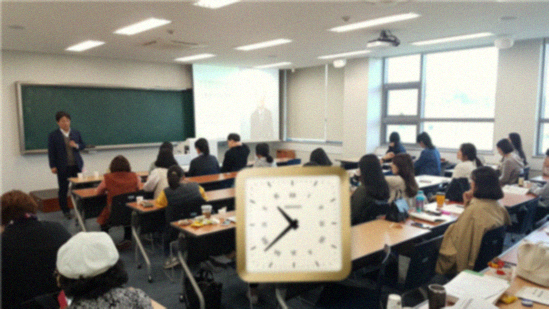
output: h=10 m=38
